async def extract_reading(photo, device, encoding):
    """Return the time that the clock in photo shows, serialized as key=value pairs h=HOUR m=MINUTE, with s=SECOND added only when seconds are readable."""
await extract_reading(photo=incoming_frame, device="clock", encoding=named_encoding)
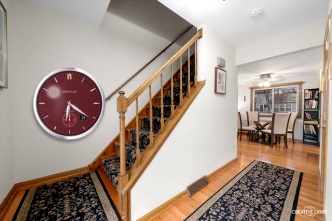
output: h=6 m=21
